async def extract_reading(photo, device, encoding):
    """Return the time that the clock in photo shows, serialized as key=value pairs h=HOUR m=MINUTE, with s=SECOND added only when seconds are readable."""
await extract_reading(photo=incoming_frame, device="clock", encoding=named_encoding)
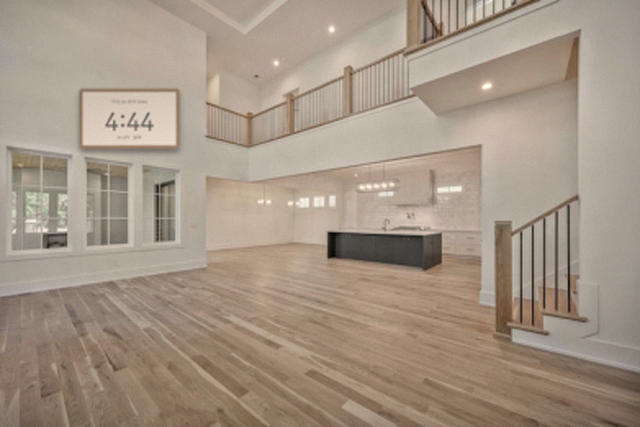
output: h=4 m=44
